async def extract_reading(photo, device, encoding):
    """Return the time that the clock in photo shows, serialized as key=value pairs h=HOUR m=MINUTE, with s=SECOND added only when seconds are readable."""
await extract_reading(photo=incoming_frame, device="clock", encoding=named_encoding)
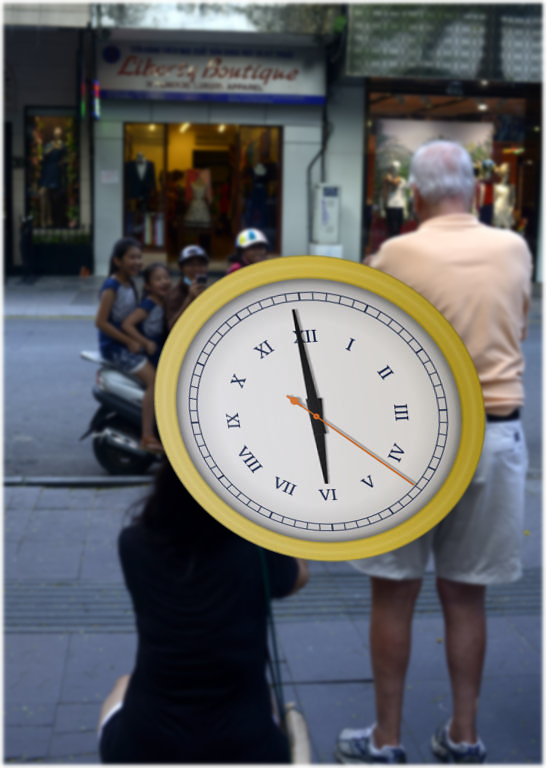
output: h=5 m=59 s=22
